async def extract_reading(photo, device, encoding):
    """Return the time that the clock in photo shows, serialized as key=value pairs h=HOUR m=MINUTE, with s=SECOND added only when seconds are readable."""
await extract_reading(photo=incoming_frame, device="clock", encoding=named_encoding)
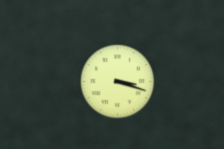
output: h=3 m=18
